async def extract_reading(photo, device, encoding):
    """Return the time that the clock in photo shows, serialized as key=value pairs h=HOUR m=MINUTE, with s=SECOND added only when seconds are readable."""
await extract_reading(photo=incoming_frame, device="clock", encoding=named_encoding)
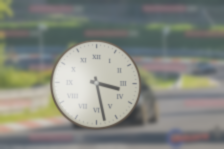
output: h=3 m=28
